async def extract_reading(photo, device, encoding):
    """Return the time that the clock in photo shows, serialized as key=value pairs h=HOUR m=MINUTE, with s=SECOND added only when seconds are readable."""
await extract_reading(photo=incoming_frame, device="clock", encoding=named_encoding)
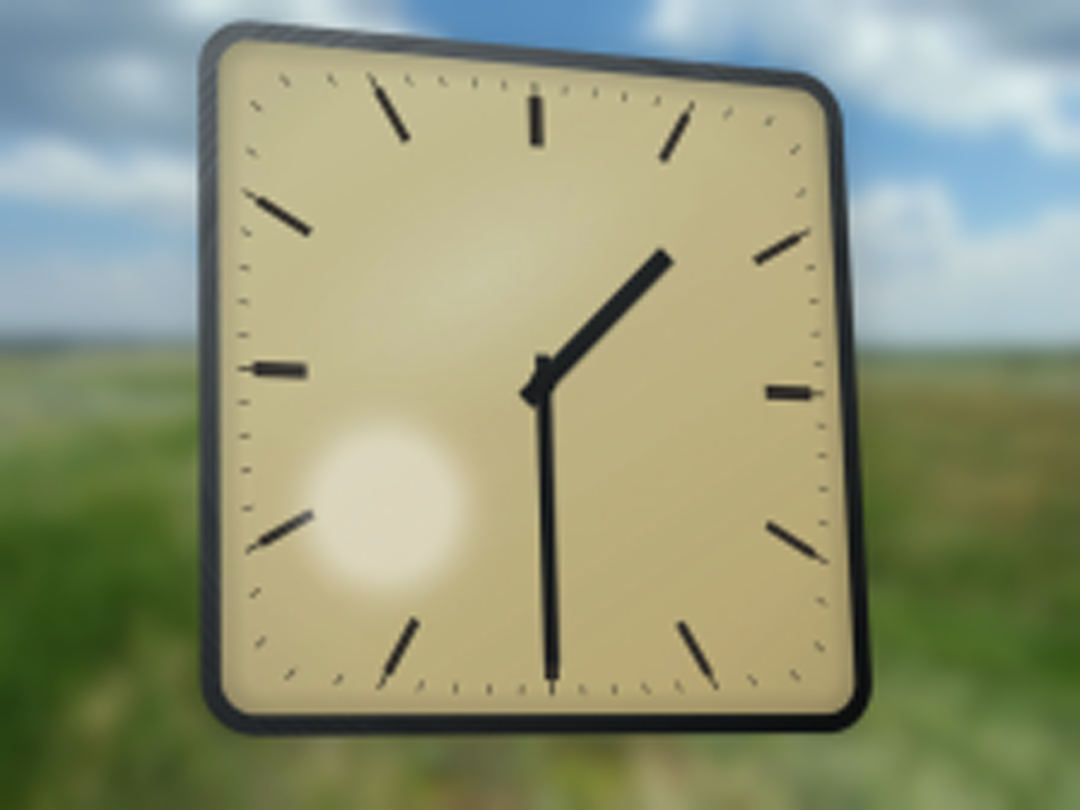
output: h=1 m=30
